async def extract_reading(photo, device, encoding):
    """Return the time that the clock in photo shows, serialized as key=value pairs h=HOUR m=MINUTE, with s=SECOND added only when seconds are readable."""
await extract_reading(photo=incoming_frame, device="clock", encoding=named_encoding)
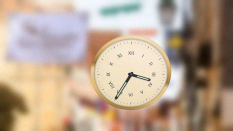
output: h=3 m=35
